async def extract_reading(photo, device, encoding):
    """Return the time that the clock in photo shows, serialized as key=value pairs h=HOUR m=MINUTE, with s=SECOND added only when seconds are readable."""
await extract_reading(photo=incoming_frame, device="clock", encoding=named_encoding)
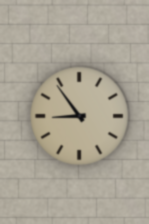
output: h=8 m=54
